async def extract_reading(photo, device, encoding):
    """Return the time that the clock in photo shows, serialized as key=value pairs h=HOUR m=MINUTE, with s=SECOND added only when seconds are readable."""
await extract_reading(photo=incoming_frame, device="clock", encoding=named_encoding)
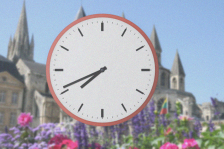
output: h=7 m=41
